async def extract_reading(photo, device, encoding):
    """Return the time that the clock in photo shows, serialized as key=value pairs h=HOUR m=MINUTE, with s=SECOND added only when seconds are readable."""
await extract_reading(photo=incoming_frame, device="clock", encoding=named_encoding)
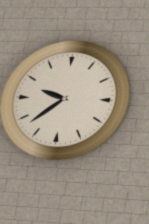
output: h=9 m=38
